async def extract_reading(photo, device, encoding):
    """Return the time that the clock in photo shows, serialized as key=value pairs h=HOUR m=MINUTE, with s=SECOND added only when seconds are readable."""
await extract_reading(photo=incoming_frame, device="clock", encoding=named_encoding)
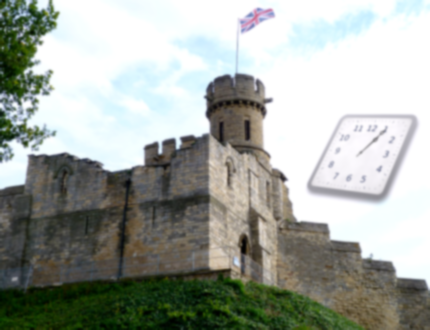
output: h=1 m=5
